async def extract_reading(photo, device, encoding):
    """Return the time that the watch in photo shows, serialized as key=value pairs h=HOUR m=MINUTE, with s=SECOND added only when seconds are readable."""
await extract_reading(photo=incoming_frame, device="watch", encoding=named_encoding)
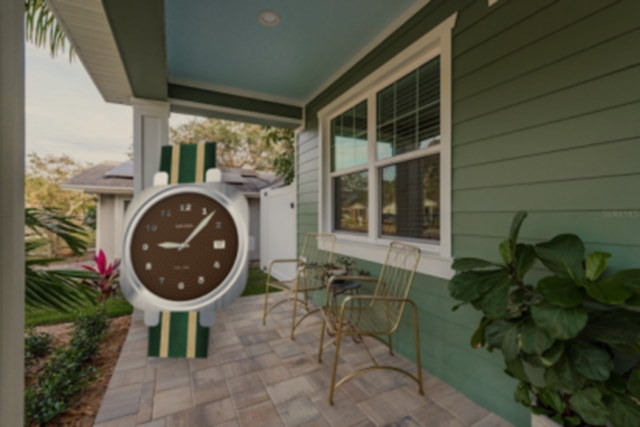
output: h=9 m=7
